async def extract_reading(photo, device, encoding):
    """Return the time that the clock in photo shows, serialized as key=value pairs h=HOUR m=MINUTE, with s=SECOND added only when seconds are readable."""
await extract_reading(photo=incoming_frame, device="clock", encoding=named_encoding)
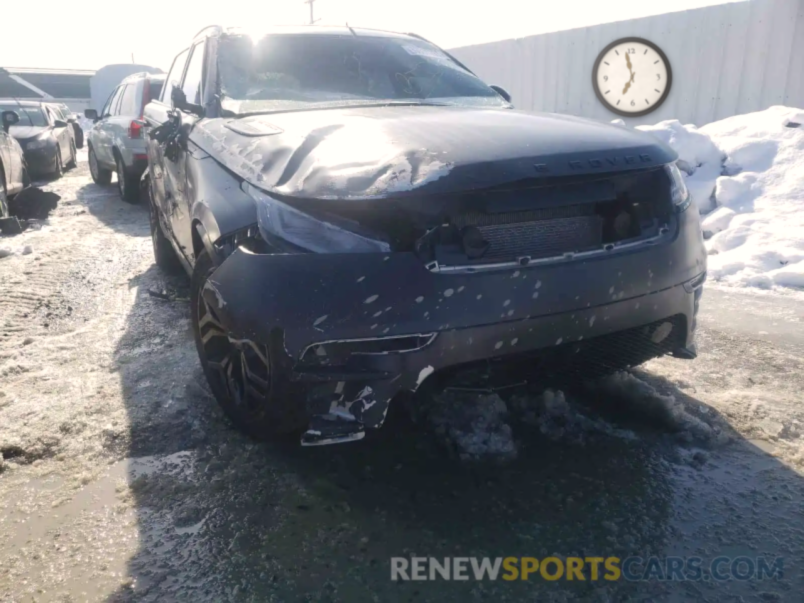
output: h=6 m=58
